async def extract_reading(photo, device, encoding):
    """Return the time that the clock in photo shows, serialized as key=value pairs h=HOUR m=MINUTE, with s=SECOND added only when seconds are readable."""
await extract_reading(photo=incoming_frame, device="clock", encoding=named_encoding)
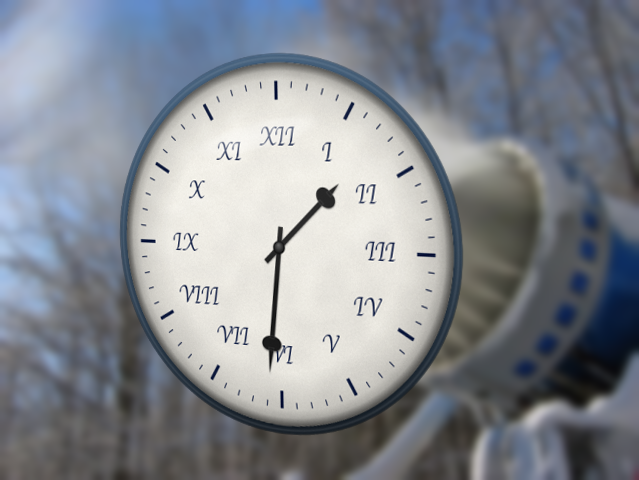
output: h=1 m=31
